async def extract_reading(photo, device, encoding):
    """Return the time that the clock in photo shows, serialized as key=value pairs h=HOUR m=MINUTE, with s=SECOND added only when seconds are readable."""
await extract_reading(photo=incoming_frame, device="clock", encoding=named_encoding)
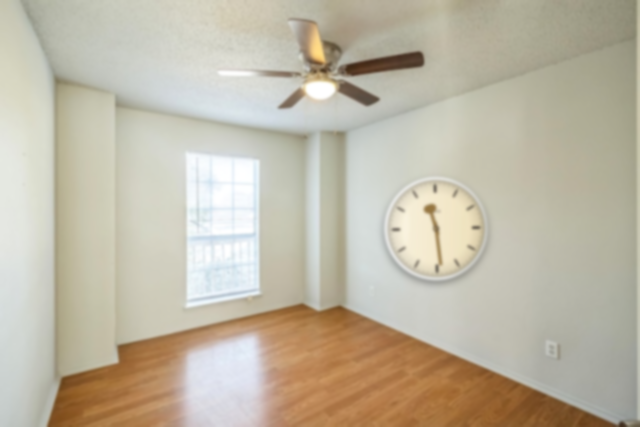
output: h=11 m=29
